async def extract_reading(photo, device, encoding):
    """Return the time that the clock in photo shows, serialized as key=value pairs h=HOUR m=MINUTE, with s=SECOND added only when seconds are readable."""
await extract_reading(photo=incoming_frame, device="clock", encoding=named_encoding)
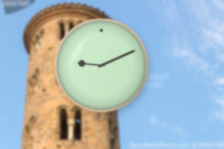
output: h=9 m=11
